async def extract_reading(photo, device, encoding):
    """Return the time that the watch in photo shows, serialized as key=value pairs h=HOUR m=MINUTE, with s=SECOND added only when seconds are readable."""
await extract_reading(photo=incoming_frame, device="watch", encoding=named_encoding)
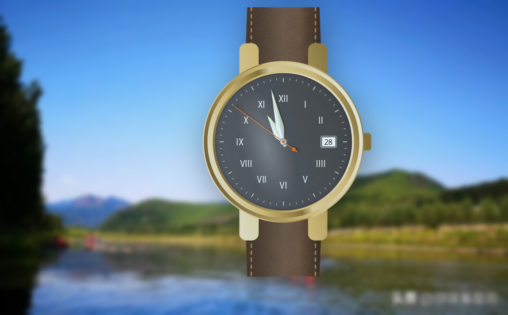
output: h=10 m=57 s=51
